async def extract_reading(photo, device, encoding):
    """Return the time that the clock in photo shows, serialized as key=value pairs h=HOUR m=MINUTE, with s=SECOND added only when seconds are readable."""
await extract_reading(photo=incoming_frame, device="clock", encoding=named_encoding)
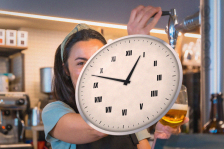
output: h=12 m=48
